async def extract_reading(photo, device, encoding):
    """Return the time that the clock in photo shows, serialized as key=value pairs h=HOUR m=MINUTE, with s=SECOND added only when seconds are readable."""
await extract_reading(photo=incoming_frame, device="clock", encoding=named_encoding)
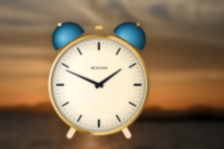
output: h=1 m=49
